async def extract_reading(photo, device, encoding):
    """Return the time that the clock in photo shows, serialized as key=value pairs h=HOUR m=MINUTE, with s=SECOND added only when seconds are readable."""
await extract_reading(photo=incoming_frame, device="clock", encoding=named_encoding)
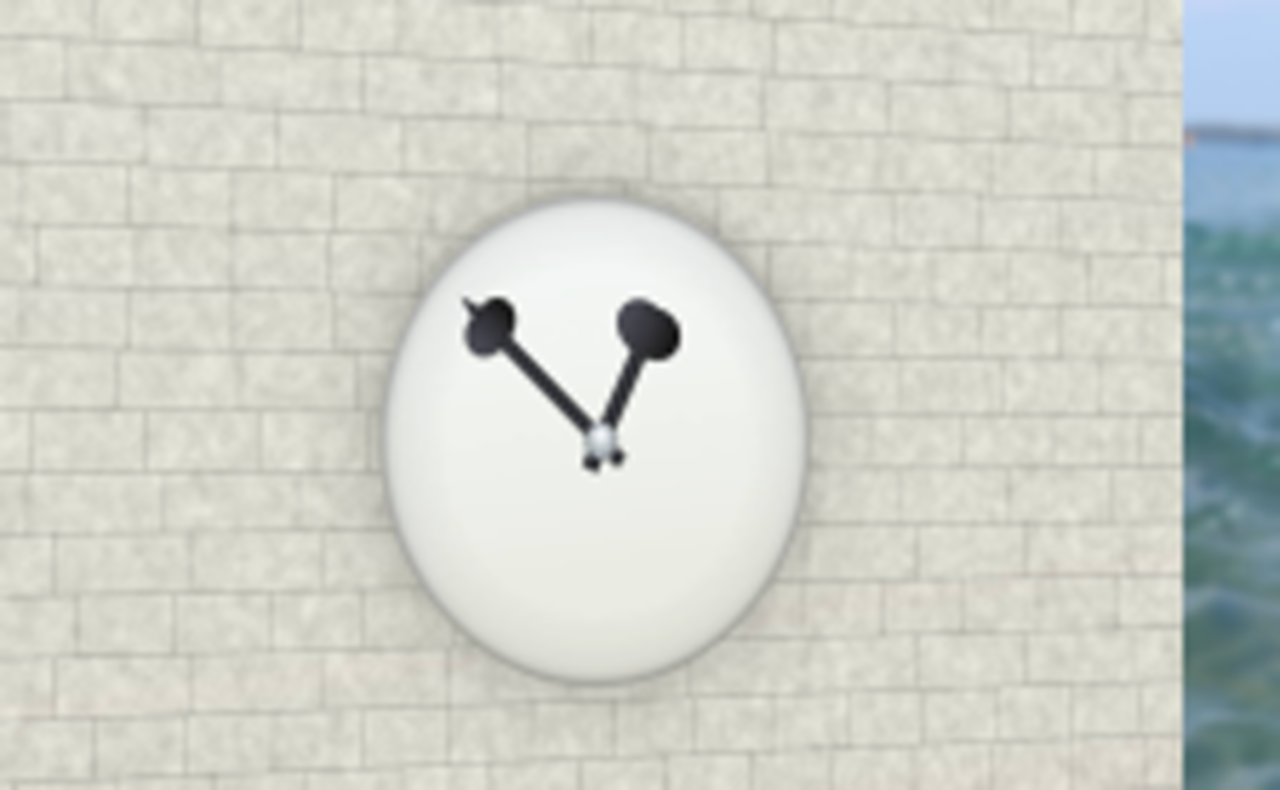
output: h=12 m=52
